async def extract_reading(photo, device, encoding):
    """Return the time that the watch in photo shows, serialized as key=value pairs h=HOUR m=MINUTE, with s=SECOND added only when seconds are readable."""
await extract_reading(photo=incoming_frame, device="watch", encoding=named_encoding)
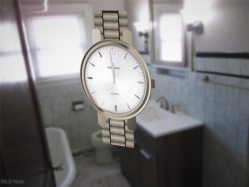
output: h=11 m=59
